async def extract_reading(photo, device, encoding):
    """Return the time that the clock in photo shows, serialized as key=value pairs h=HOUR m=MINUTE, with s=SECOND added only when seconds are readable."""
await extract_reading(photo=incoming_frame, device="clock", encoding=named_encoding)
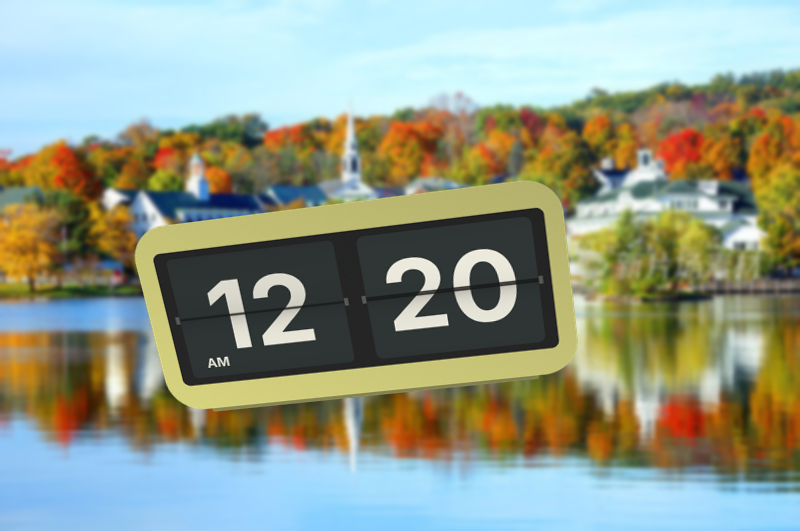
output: h=12 m=20
